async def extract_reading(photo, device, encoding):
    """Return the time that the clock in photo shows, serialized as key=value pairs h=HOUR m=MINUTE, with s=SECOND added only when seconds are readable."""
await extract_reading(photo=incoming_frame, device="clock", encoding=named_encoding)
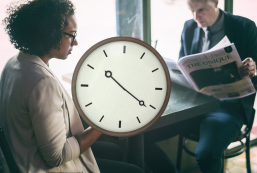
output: h=10 m=21
